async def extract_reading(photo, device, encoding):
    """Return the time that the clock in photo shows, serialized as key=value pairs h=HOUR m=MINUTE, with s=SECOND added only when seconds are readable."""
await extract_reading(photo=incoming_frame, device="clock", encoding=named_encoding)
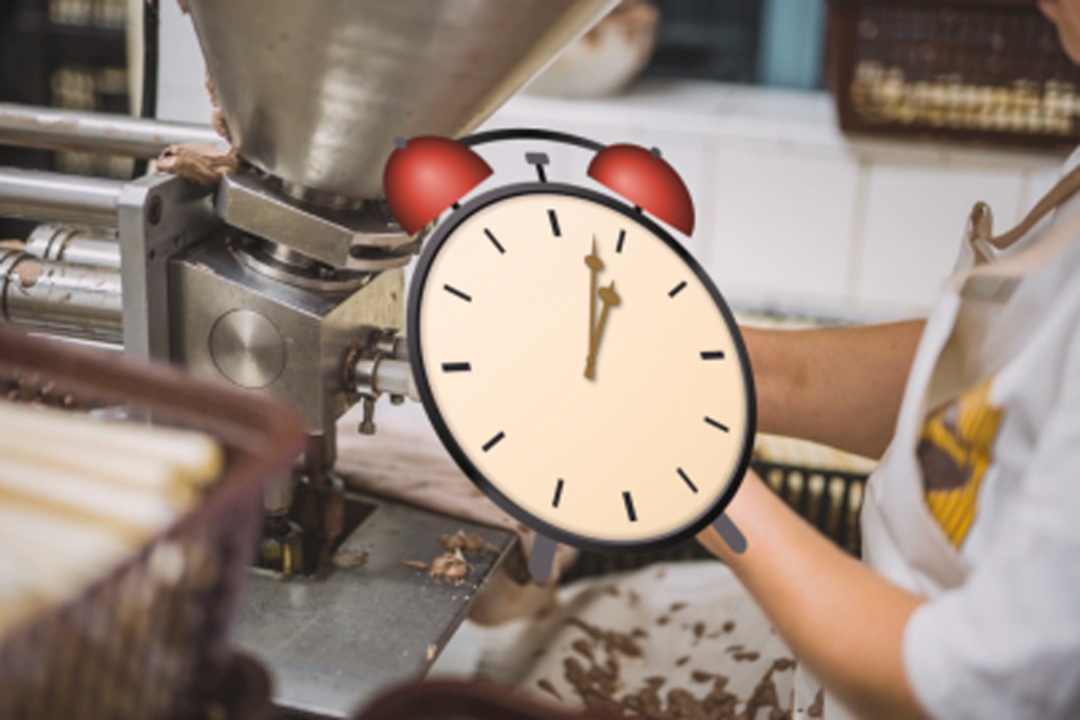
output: h=1 m=3
